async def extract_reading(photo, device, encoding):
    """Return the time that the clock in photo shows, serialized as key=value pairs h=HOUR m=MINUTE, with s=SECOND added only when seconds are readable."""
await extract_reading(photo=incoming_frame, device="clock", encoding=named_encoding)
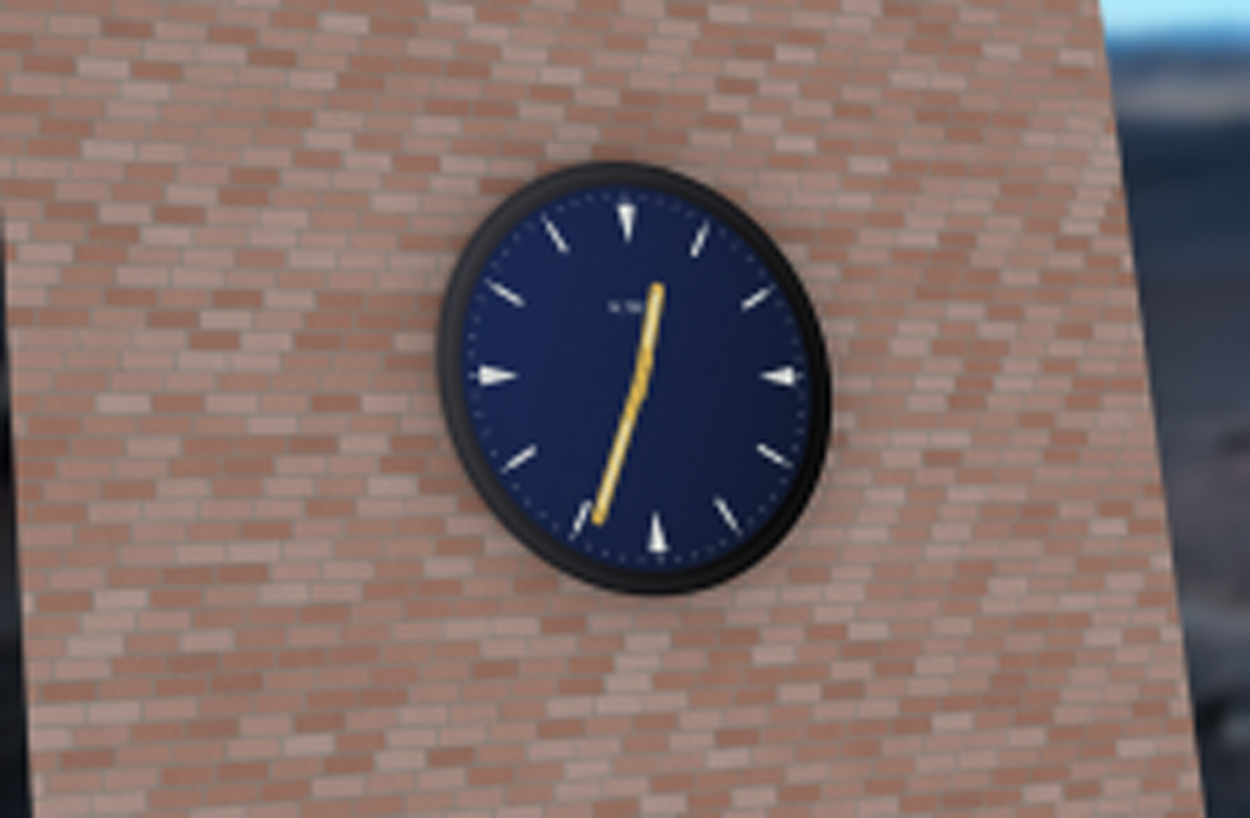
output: h=12 m=34
